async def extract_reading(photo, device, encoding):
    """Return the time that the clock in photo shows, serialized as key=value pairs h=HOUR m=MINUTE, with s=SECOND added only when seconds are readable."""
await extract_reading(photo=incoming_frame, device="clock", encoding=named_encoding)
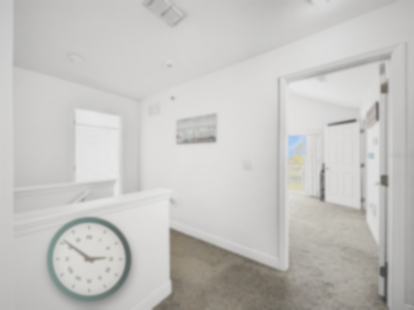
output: h=2 m=51
